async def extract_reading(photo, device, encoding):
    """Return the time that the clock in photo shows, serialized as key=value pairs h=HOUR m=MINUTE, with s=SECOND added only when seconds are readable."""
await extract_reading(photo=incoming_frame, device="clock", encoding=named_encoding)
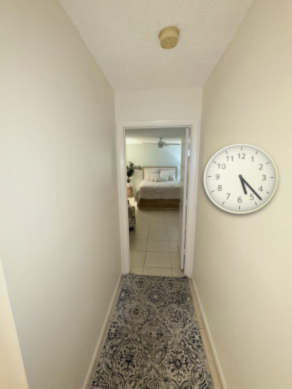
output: h=5 m=23
